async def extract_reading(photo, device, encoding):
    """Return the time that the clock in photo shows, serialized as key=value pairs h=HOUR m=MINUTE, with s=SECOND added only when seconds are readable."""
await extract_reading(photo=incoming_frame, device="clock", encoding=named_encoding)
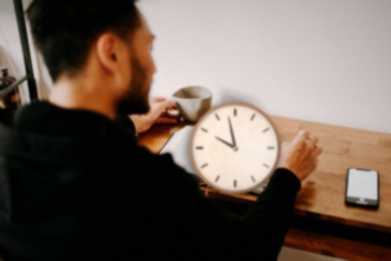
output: h=9 m=58
